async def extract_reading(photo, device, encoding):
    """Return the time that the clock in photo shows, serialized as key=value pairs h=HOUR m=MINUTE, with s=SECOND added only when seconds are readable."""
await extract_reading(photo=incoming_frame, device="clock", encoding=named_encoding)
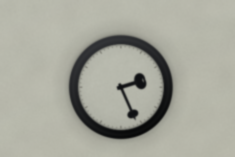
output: h=2 m=26
